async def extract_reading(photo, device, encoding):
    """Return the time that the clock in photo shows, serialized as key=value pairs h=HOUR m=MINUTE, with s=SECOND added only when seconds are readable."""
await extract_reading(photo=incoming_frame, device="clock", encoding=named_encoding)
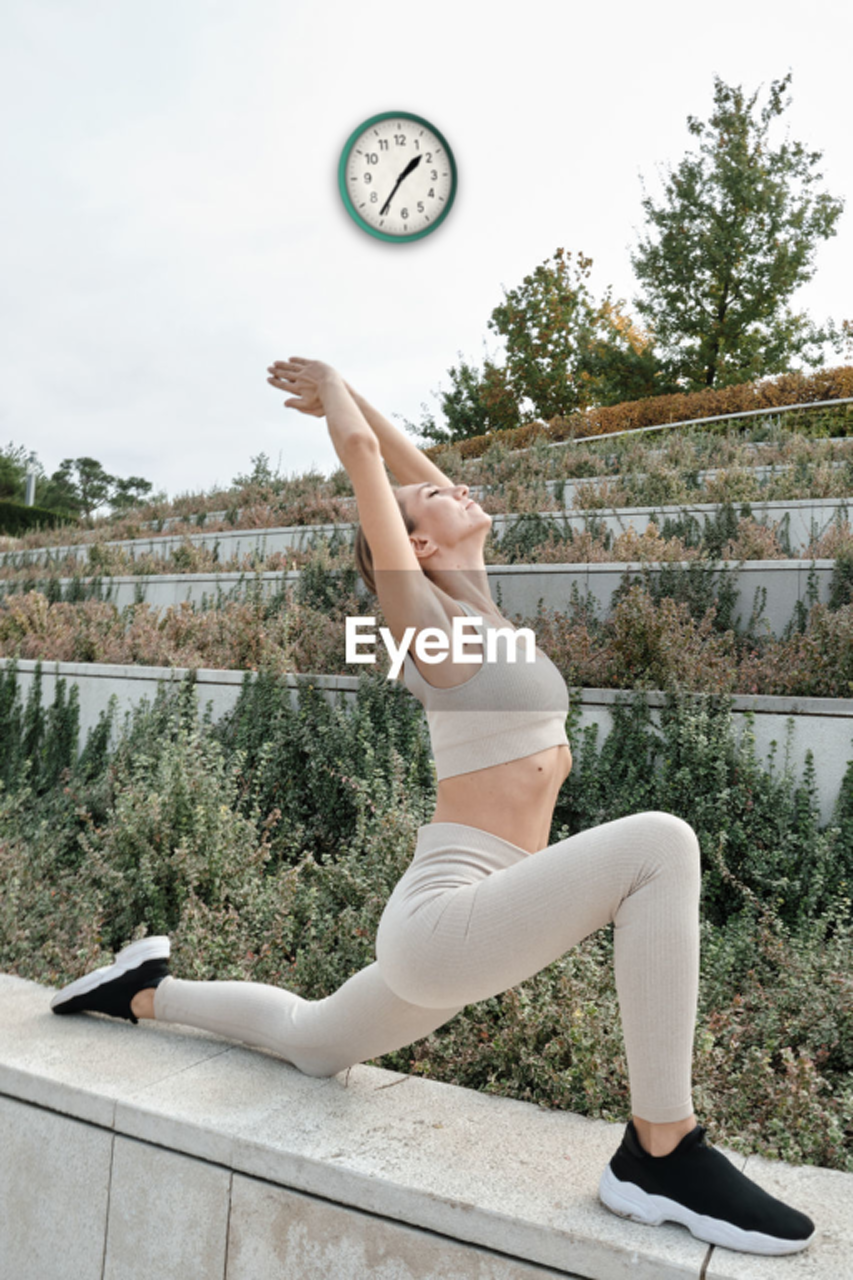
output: h=1 m=36
